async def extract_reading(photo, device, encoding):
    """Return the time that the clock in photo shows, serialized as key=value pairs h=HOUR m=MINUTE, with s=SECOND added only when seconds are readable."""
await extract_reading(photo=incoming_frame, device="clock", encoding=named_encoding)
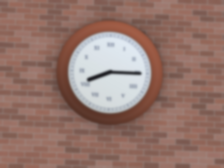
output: h=8 m=15
